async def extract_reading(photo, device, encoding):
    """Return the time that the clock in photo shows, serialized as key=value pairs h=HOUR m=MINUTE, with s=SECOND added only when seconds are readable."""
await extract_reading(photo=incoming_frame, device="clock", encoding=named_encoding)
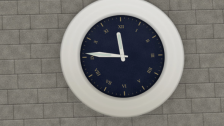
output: h=11 m=46
